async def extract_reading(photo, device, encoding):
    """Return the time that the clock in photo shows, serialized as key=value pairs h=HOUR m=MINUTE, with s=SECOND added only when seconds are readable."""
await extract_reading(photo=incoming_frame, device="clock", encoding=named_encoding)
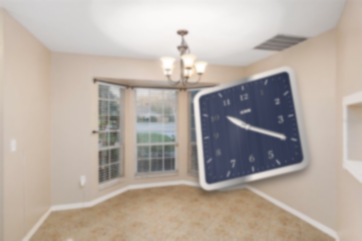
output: h=10 m=20
